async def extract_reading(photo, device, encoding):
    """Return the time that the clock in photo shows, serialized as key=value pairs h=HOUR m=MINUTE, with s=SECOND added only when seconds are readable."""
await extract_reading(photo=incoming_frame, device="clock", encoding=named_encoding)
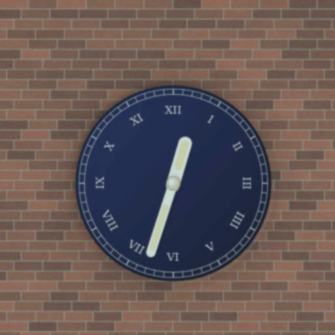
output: h=12 m=33
